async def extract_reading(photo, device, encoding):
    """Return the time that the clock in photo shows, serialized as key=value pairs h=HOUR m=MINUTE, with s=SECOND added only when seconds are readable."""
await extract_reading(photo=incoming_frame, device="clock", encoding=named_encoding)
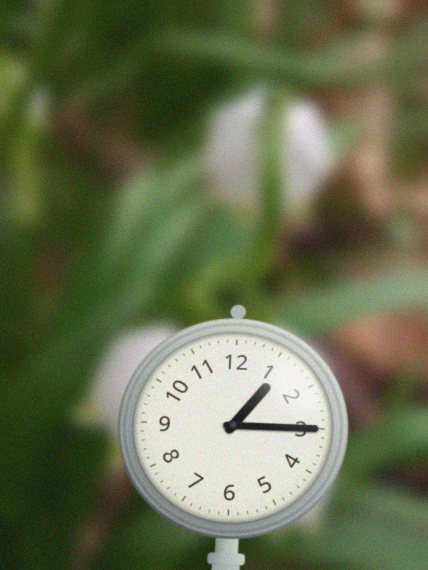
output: h=1 m=15
